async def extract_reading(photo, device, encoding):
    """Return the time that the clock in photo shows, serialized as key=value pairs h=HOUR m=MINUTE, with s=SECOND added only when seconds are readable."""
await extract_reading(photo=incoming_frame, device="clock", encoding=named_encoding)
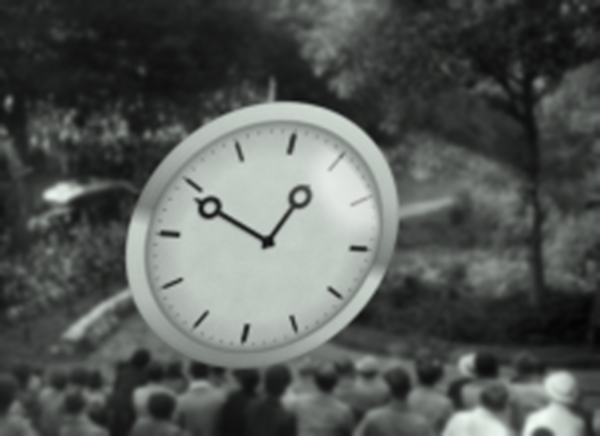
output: h=12 m=49
